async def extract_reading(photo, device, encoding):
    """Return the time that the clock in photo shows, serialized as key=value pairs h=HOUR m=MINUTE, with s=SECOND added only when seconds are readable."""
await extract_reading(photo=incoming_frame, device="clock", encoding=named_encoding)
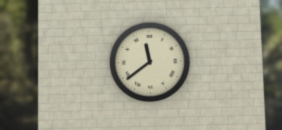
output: h=11 m=39
